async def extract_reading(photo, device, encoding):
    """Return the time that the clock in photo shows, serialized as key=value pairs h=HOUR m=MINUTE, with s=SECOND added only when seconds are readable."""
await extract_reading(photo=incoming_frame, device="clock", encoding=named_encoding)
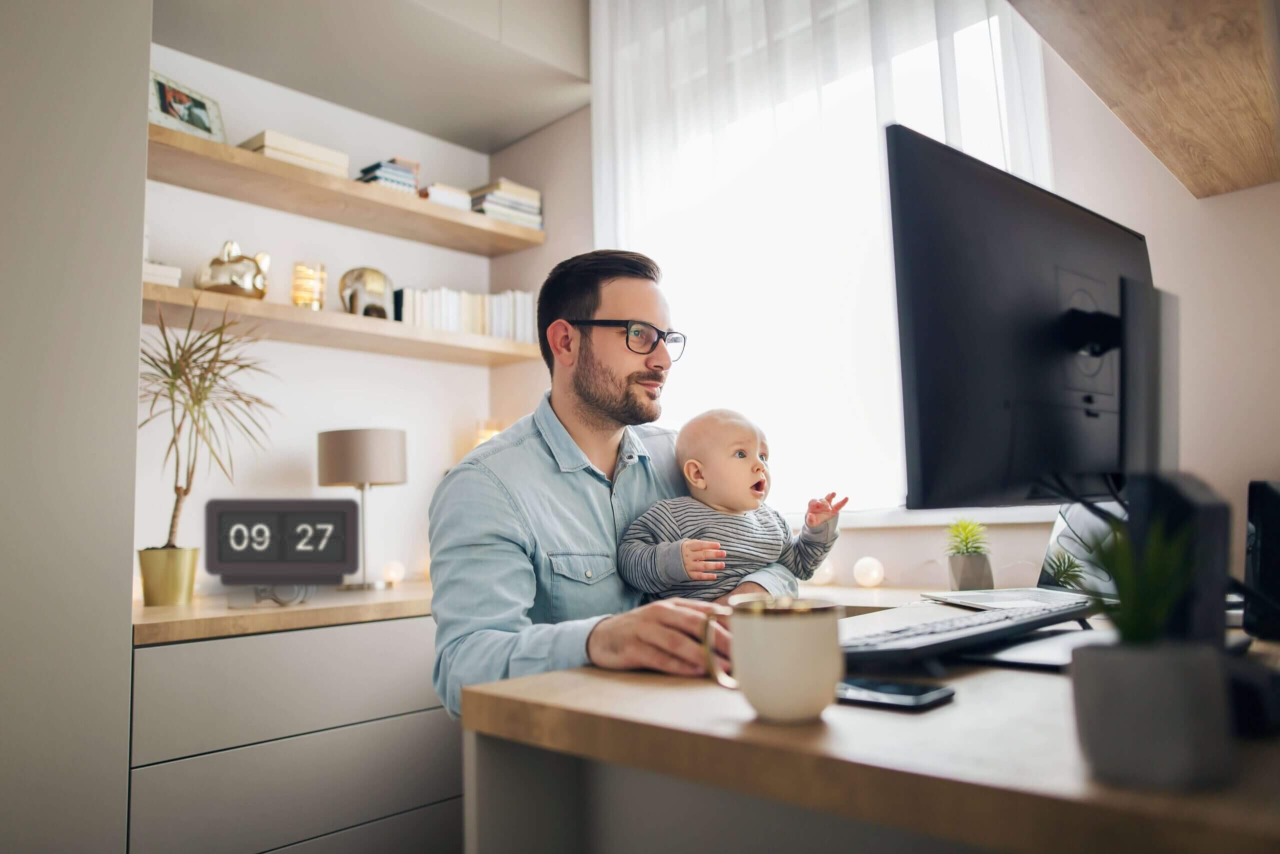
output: h=9 m=27
